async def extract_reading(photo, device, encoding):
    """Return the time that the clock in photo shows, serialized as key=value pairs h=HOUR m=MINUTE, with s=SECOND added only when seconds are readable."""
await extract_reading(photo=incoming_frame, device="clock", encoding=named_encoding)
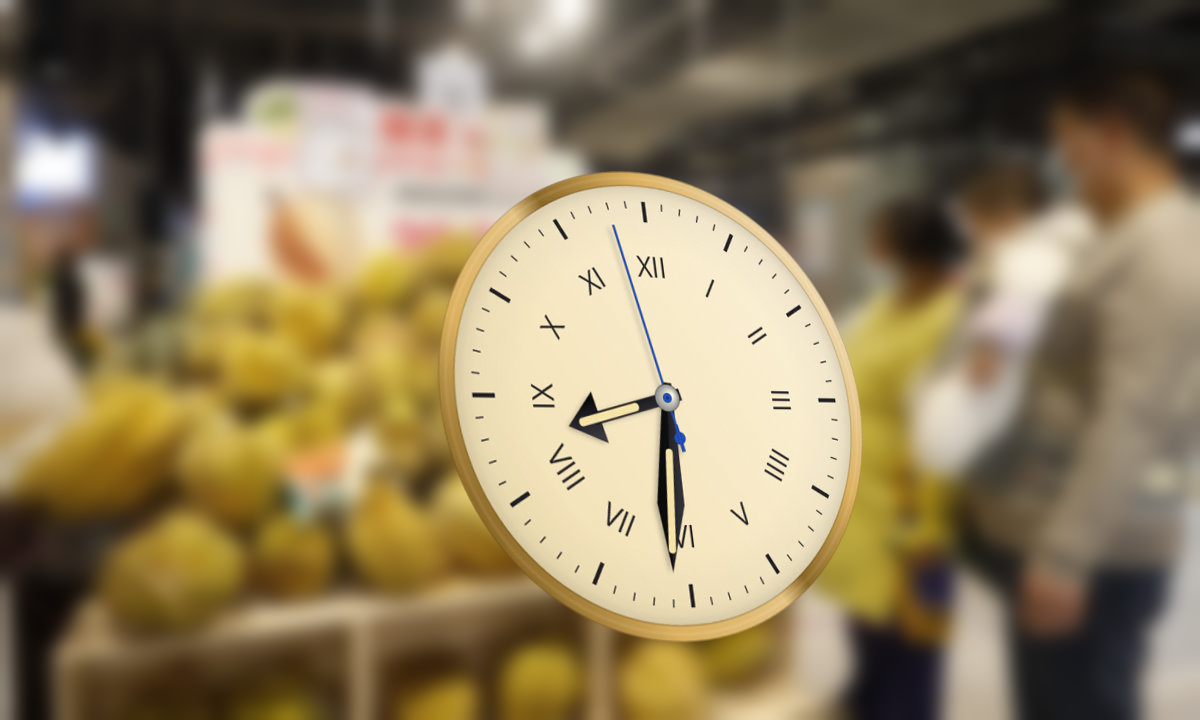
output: h=8 m=30 s=58
